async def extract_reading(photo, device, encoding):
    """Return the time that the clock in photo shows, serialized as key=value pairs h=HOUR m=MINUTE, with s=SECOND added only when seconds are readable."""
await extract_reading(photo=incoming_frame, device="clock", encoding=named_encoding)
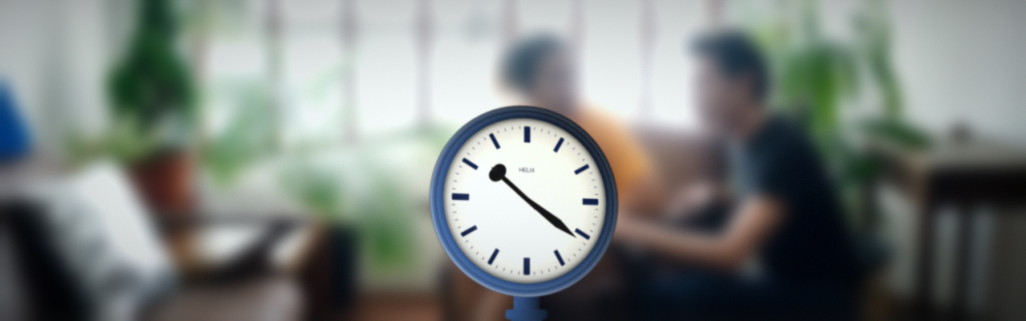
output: h=10 m=21
